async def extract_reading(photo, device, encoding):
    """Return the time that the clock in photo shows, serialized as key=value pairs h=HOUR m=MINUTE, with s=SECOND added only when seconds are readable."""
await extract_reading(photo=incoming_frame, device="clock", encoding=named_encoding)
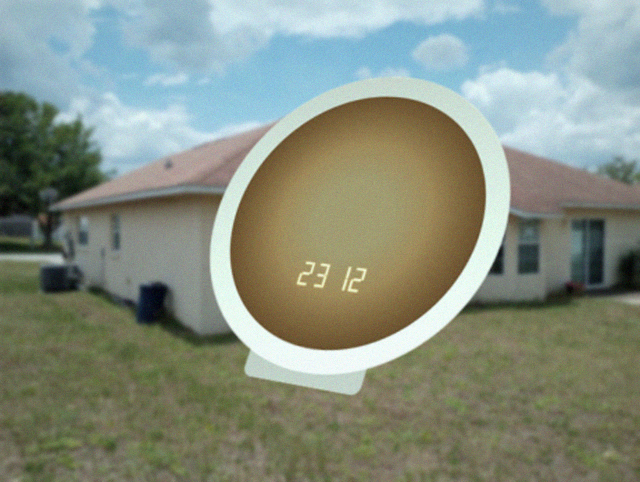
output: h=23 m=12
